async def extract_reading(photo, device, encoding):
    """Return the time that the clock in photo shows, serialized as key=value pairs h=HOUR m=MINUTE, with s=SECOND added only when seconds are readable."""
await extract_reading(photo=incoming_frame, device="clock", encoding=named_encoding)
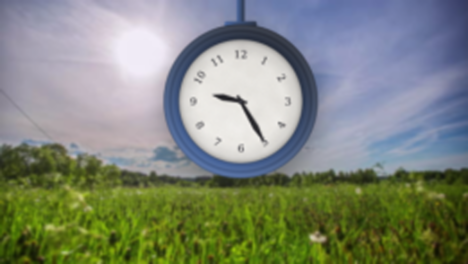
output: h=9 m=25
